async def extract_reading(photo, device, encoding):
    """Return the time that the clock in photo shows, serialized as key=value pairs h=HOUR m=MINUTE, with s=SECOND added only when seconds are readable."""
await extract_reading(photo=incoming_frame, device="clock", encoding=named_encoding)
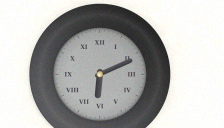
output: h=6 m=11
